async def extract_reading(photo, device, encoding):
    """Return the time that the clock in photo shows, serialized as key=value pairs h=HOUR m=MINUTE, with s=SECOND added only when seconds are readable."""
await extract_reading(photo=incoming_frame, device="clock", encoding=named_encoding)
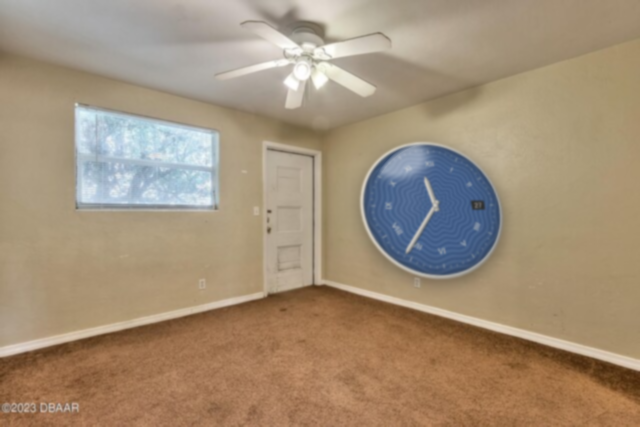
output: h=11 m=36
